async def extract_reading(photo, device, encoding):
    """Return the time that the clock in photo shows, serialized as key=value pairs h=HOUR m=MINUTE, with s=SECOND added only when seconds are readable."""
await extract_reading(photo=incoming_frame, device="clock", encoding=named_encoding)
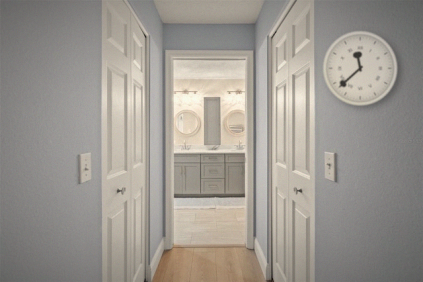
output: h=11 m=38
